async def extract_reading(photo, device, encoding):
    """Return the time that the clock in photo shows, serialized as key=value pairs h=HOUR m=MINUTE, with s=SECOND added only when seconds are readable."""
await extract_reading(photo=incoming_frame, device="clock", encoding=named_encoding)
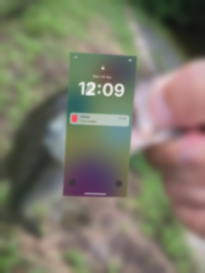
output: h=12 m=9
